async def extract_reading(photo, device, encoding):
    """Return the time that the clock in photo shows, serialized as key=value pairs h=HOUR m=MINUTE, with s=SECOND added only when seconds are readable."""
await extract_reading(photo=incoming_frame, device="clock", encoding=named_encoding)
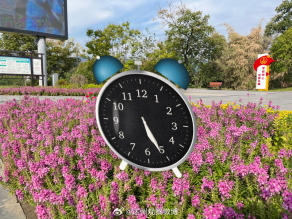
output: h=5 m=26
